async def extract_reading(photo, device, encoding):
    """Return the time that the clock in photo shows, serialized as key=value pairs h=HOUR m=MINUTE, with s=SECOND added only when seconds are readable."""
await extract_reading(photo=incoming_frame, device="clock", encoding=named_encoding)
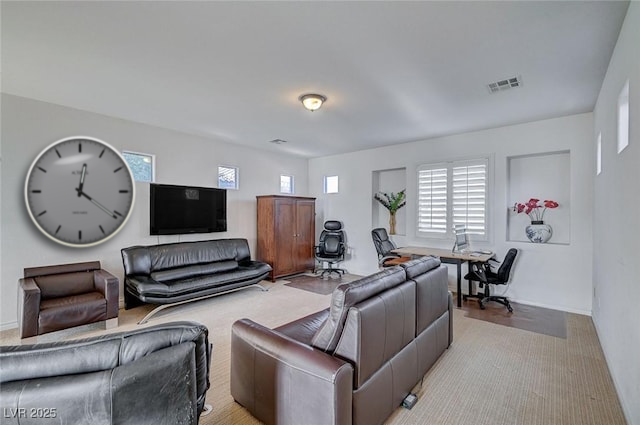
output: h=12 m=21
